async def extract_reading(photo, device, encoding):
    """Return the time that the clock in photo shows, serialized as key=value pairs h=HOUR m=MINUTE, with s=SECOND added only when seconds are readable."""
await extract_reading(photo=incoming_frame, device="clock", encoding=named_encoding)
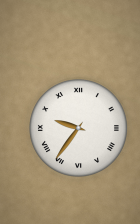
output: h=9 m=36
